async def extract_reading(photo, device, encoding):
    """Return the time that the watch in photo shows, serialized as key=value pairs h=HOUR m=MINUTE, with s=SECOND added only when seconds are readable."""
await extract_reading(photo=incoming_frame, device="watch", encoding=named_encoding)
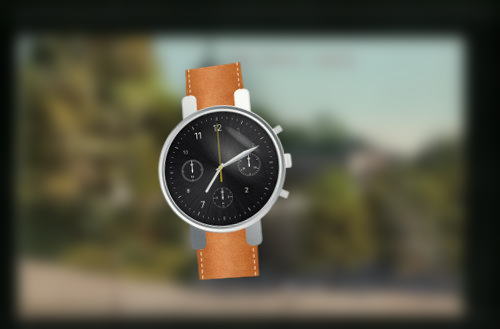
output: h=7 m=11
